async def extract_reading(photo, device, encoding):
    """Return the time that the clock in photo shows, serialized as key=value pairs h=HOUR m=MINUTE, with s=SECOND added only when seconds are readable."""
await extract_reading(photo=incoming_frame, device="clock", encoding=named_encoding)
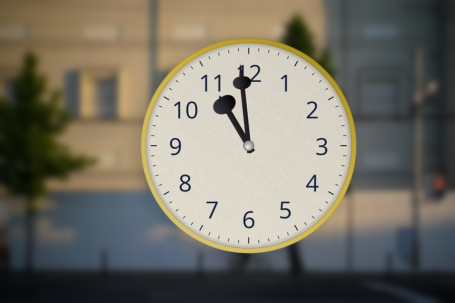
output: h=10 m=59
